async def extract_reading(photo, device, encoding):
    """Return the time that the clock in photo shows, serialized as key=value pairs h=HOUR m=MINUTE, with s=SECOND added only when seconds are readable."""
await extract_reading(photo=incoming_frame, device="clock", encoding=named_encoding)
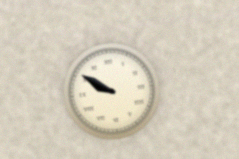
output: h=9 m=51
